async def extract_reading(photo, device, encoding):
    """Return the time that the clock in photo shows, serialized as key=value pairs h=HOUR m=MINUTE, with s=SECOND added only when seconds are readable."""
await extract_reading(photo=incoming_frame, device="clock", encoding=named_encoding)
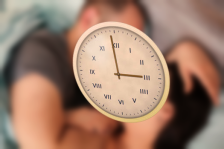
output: h=2 m=59
